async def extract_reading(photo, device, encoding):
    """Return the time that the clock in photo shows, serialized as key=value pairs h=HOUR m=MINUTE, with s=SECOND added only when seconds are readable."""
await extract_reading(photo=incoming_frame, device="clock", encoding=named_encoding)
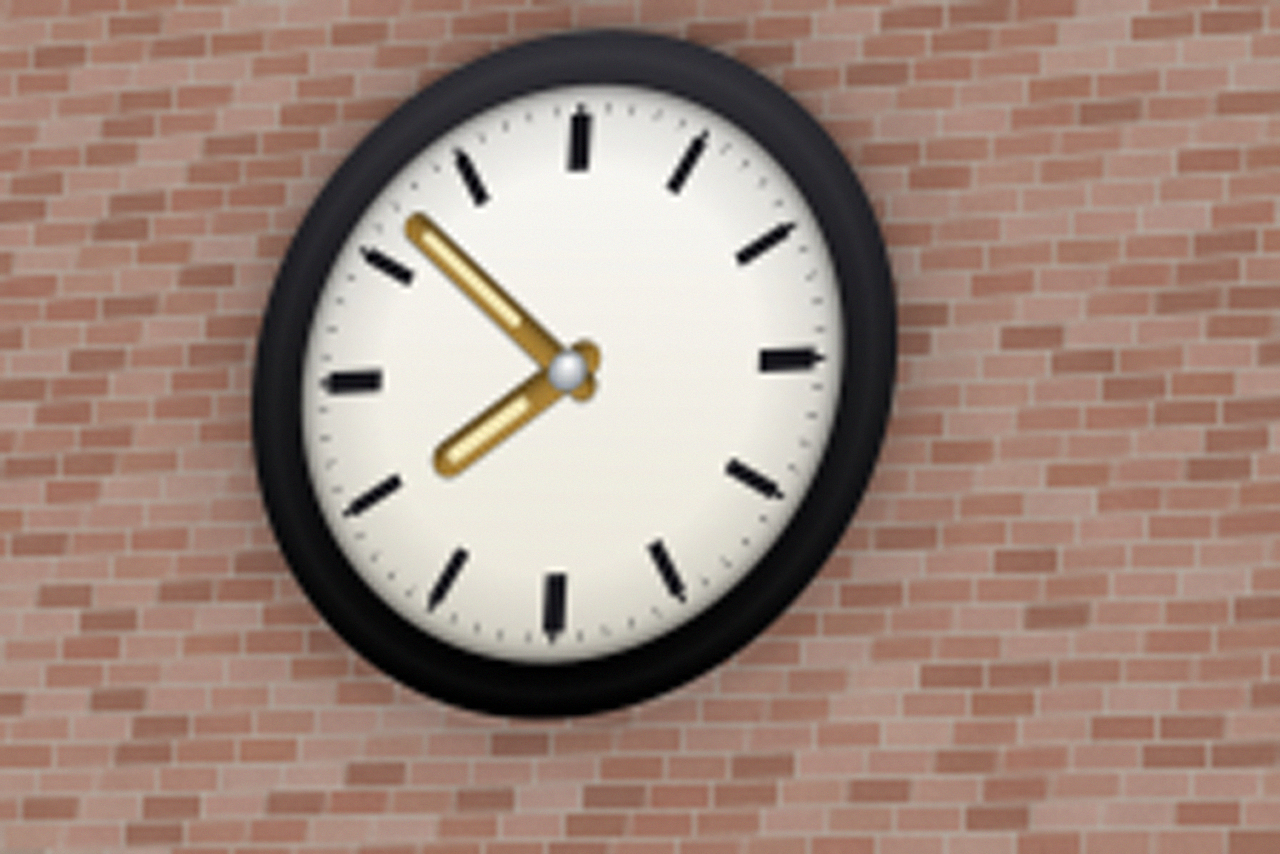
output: h=7 m=52
